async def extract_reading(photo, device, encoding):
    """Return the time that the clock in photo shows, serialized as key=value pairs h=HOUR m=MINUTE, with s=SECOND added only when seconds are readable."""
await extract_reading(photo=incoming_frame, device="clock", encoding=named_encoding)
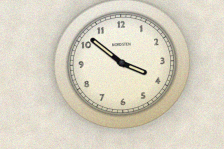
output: h=3 m=52
